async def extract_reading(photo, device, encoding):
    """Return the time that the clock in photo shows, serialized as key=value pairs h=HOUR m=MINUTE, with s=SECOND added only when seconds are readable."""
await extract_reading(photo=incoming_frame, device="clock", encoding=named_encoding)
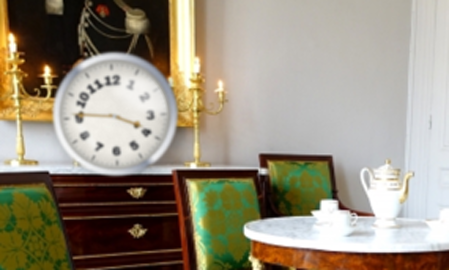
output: h=3 m=46
